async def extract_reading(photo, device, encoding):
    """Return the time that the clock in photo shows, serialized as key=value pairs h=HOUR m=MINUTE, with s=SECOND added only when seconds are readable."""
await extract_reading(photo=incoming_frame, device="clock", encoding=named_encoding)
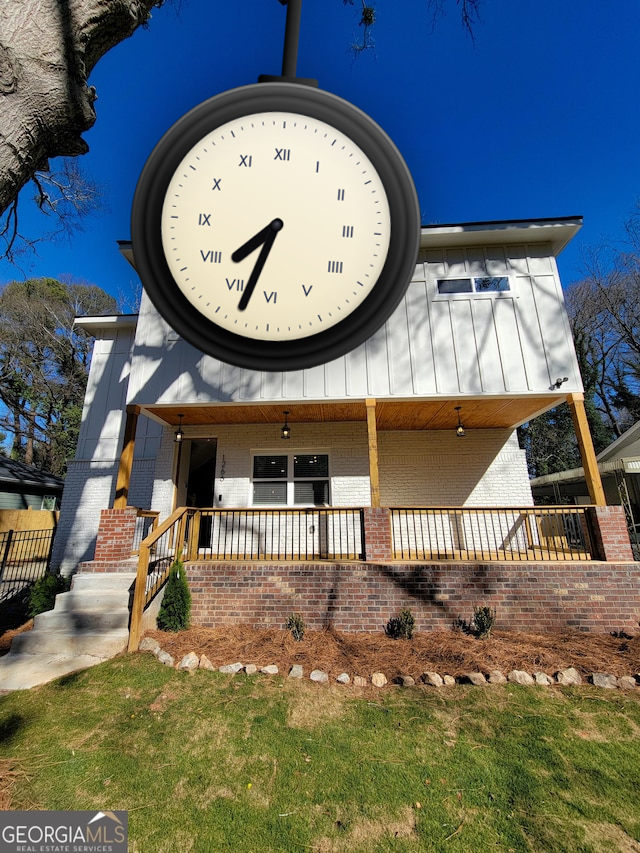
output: h=7 m=33
